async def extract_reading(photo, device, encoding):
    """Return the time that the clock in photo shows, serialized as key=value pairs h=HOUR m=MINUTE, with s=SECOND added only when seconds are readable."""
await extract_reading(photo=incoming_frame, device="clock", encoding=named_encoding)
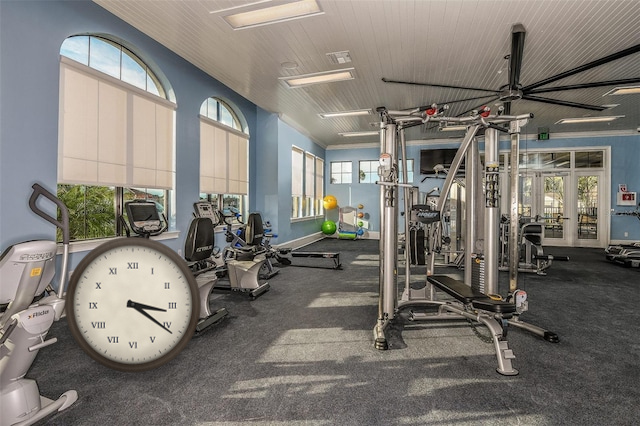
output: h=3 m=21
